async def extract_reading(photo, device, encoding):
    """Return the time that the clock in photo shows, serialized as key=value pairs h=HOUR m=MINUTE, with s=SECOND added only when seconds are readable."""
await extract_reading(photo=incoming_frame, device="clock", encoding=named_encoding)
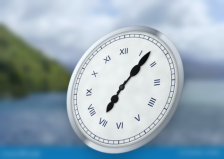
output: h=7 m=7
